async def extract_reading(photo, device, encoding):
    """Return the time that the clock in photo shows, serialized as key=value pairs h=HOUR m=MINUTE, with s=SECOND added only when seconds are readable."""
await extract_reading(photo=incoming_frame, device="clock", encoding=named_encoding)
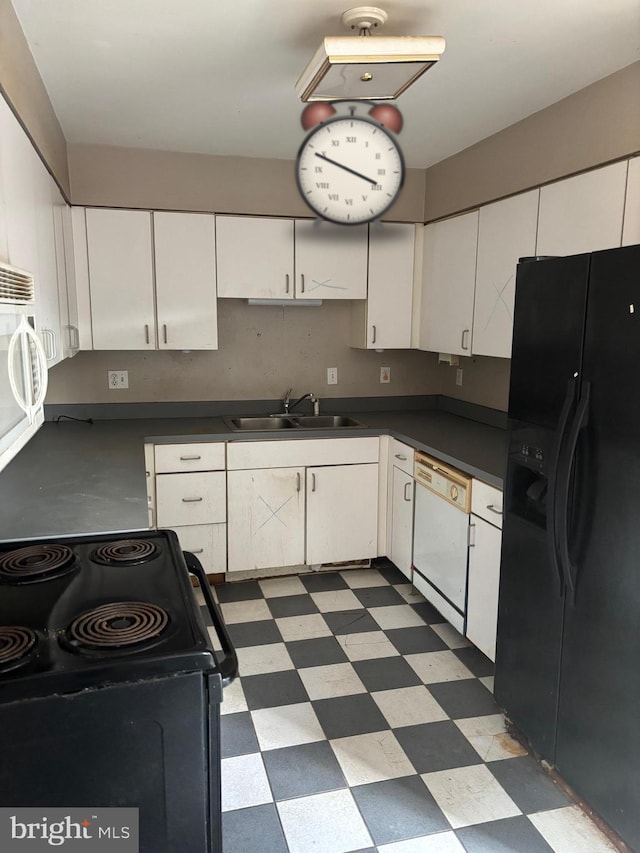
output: h=3 m=49
